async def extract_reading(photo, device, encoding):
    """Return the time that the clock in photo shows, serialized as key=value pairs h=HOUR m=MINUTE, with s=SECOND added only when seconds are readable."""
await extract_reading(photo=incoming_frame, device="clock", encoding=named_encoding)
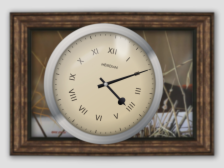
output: h=4 m=10
